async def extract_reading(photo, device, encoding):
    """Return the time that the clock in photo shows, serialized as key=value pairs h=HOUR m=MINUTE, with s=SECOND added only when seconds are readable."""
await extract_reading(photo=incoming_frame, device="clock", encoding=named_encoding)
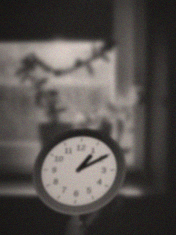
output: h=1 m=10
